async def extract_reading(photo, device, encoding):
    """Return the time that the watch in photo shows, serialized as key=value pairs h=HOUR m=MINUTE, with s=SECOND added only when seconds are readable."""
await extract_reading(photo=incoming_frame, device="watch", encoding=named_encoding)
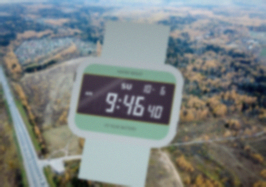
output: h=9 m=46 s=40
